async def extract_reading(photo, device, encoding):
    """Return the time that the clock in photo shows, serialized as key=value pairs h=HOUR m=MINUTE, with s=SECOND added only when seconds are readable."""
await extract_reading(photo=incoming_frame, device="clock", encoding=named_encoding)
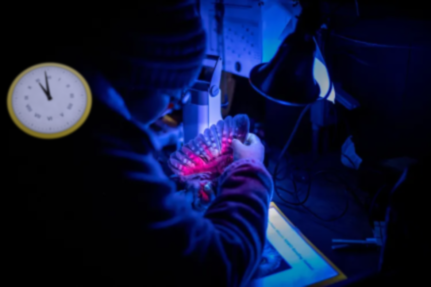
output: h=10 m=59
